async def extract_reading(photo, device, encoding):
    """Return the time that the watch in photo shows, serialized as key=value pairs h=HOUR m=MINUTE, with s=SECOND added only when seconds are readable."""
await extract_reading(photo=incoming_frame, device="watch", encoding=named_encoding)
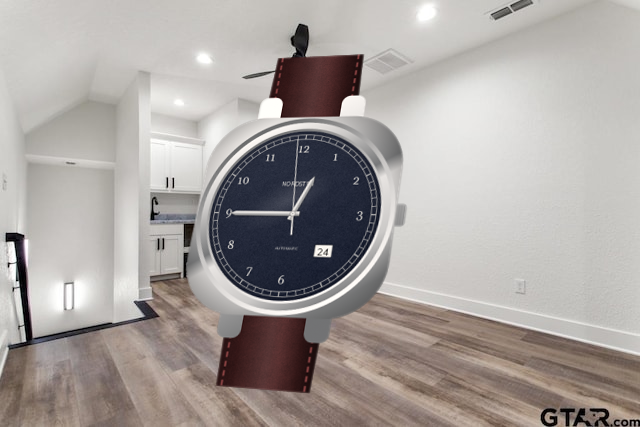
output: h=12 m=44 s=59
